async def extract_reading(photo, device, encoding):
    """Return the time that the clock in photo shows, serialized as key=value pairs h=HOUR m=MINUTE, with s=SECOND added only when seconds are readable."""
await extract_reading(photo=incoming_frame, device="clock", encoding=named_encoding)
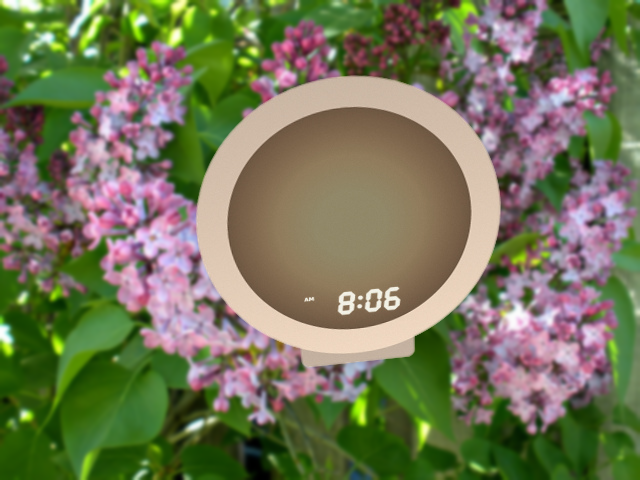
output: h=8 m=6
